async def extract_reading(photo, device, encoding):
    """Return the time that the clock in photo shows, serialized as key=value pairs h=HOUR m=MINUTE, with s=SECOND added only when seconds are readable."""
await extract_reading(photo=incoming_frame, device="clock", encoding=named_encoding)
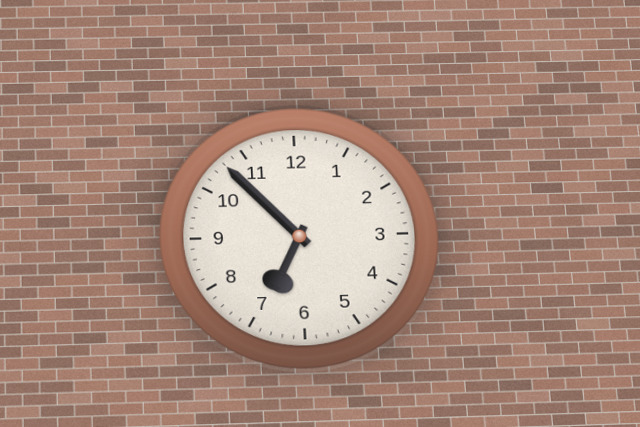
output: h=6 m=53
